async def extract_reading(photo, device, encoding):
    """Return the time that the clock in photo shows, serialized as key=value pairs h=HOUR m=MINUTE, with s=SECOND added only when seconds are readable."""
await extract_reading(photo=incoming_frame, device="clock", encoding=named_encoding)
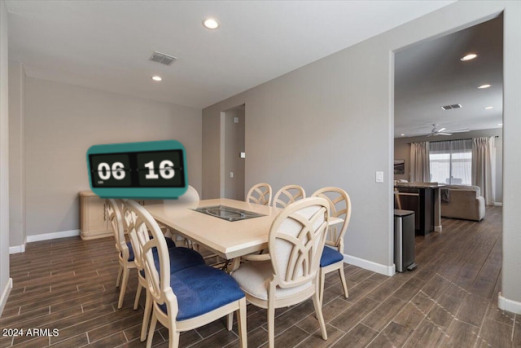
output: h=6 m=16
